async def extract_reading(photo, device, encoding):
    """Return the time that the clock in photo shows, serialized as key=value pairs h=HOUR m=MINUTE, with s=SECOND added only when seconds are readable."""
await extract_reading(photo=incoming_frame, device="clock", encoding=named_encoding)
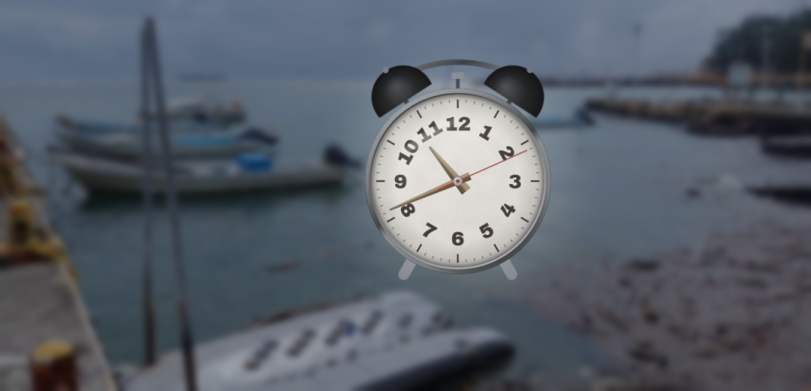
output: h=10 m=41 s=11
